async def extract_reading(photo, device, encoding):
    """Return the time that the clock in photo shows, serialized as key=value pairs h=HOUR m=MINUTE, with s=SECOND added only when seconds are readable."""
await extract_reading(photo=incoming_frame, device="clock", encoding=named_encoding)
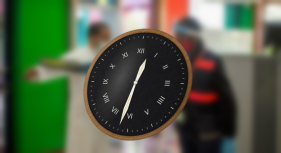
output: h=12 m=32
